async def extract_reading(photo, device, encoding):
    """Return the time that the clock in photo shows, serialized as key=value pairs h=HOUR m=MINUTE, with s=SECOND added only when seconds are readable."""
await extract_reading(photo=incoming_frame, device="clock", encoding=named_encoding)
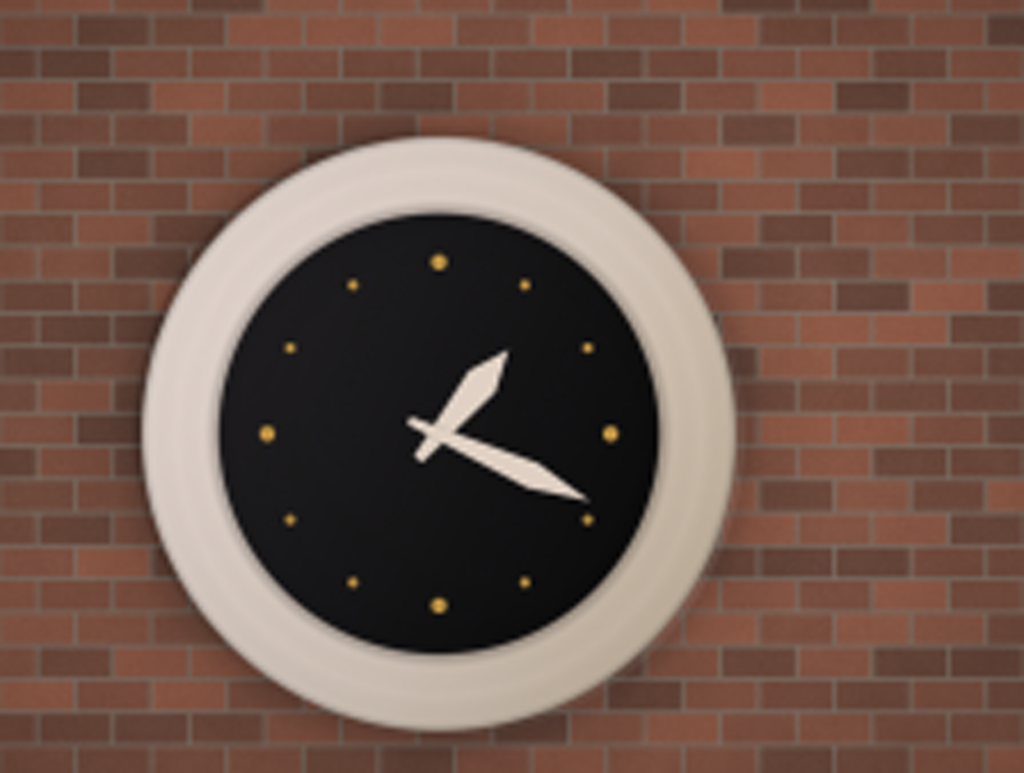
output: h=1 m=19
